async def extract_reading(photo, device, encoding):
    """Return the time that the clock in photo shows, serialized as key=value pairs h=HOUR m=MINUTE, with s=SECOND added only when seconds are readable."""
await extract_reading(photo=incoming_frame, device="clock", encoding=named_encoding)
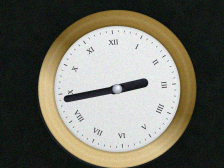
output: h=2 m=44
